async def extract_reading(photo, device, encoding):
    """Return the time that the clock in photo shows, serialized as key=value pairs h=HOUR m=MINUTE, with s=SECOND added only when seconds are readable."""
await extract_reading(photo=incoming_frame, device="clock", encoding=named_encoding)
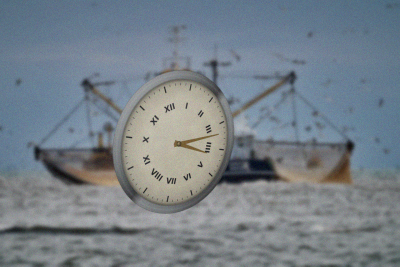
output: h=4 m=17
